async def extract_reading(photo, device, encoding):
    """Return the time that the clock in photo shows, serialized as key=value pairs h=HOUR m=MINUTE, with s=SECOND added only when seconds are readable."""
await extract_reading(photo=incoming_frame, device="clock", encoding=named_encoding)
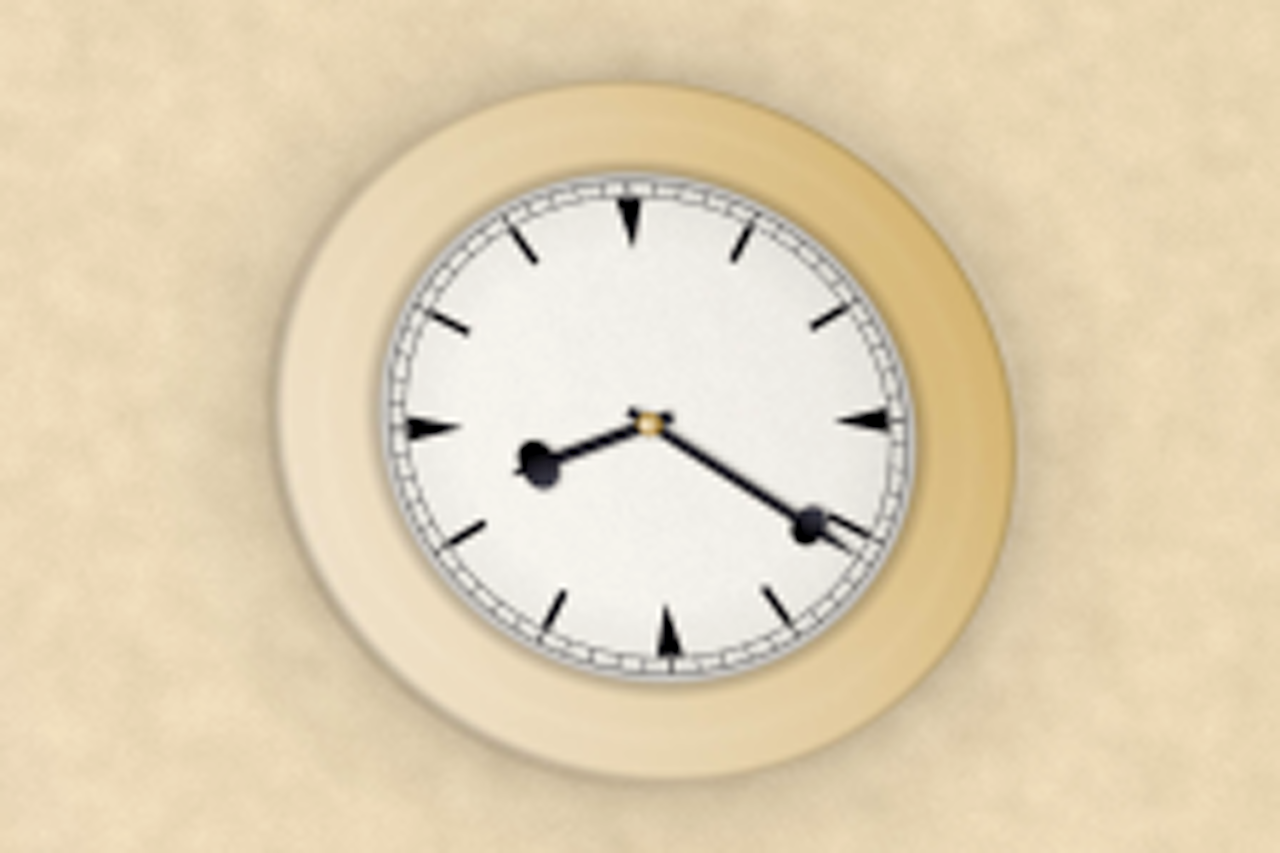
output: h=8 m=21
